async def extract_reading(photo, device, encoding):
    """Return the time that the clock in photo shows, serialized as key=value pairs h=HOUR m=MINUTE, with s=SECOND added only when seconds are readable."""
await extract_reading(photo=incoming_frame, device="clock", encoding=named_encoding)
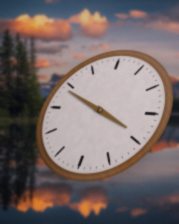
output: h=3 m=49
